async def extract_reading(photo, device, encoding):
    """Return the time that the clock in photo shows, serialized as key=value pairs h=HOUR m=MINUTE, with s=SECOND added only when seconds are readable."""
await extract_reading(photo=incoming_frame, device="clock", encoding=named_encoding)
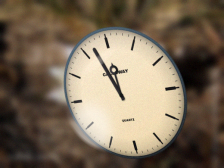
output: h=11 m=57
